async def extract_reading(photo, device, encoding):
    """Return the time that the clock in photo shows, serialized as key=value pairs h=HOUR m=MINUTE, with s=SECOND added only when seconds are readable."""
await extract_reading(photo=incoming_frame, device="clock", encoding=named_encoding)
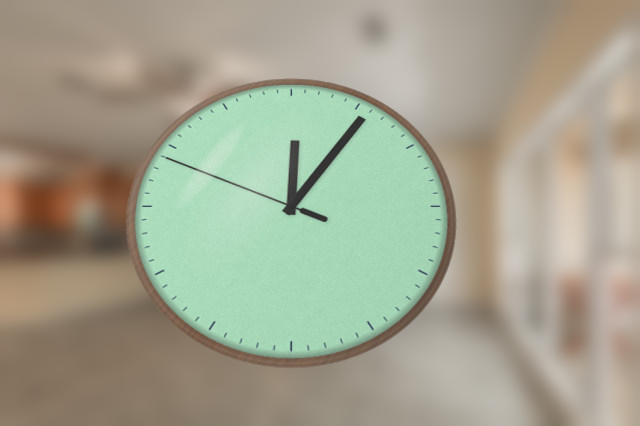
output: h=12 m=5 s=49
